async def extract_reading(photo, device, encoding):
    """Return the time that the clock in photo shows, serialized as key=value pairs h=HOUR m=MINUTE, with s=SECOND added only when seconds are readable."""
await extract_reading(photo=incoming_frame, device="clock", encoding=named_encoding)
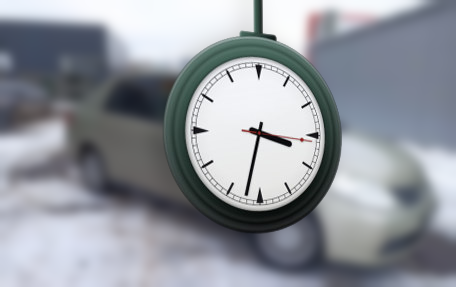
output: h=3 m=32 s=16
